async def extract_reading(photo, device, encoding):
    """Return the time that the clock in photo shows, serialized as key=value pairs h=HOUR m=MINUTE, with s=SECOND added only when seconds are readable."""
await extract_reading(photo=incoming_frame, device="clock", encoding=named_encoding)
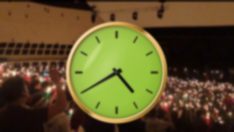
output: h=4 m=40
